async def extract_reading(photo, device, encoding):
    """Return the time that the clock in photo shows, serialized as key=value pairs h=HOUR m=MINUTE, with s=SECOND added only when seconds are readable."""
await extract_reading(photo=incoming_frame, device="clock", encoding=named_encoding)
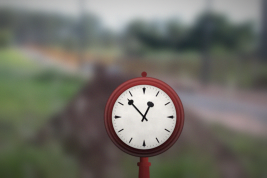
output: h=12 m=53
